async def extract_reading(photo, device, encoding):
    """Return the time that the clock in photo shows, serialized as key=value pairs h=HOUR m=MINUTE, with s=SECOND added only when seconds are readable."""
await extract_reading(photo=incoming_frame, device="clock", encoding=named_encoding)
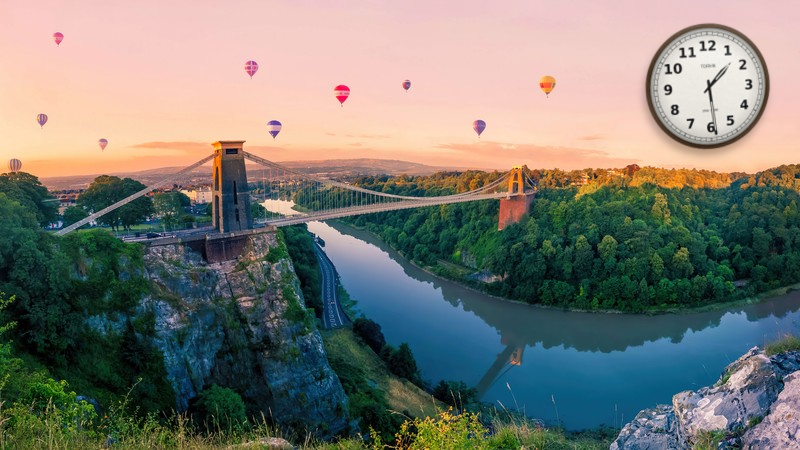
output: h=1 m=29
